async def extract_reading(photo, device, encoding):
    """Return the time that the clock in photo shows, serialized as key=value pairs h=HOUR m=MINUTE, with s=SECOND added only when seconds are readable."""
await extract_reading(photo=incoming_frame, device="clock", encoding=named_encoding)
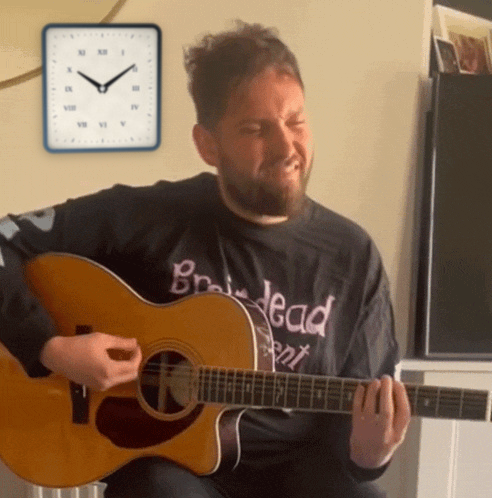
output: h=10 m=9
